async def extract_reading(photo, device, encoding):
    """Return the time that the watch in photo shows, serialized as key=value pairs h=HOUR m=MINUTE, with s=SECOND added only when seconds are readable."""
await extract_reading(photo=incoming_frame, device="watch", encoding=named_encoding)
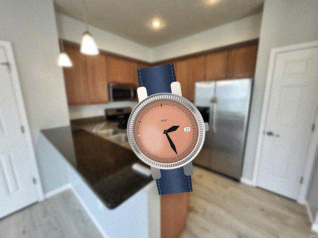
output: h=2 m=27
